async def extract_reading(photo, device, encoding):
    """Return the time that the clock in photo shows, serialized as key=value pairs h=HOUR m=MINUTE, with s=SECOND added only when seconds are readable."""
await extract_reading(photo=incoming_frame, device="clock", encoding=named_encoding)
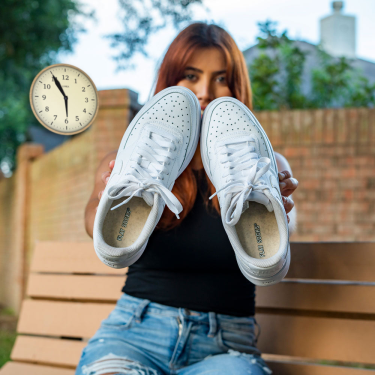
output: h=5 m=55
